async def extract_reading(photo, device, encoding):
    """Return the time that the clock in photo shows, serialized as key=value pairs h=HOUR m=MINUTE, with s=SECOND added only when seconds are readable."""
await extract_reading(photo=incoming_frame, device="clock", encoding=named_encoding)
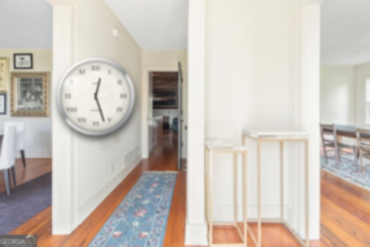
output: h=12 m=27
